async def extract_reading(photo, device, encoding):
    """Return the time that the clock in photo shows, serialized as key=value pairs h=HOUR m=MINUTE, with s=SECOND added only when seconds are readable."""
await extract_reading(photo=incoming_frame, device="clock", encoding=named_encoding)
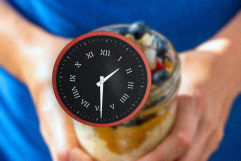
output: h=1 m=29
